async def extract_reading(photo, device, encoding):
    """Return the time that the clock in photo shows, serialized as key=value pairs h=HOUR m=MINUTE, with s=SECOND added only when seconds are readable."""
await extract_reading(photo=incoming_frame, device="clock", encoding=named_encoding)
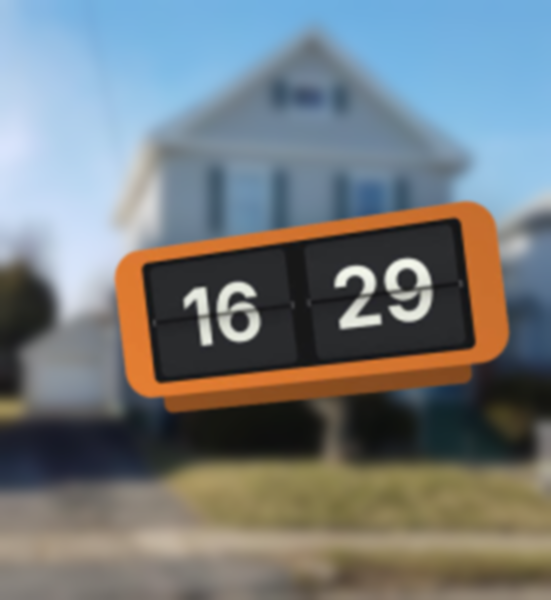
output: h=16 m=29
